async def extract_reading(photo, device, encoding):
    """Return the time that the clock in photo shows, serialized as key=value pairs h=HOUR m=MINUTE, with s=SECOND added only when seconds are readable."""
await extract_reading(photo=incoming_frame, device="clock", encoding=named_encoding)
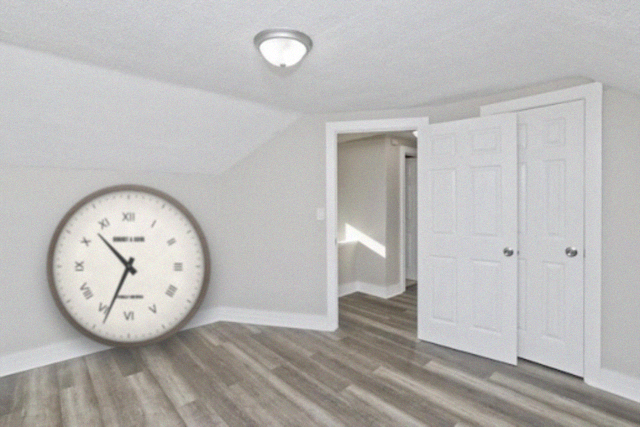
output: h=10 m=34
